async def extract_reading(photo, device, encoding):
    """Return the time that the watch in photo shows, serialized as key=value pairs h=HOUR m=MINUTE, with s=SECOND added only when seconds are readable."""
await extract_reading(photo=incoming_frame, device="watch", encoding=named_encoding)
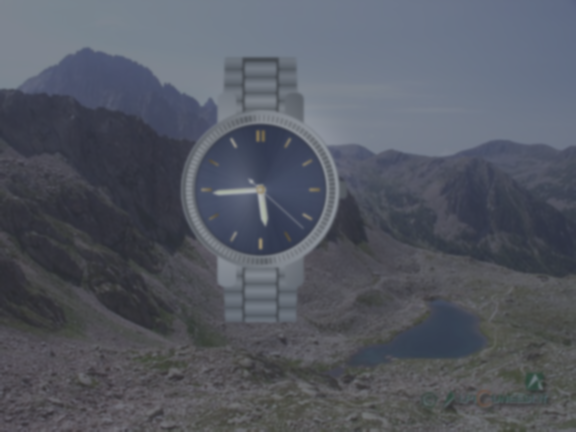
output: h=5 m=44 s=22
